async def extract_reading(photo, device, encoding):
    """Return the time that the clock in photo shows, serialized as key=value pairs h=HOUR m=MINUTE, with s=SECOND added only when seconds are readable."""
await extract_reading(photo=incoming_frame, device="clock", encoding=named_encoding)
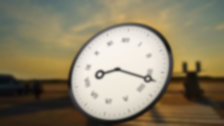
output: h=8 m=17
